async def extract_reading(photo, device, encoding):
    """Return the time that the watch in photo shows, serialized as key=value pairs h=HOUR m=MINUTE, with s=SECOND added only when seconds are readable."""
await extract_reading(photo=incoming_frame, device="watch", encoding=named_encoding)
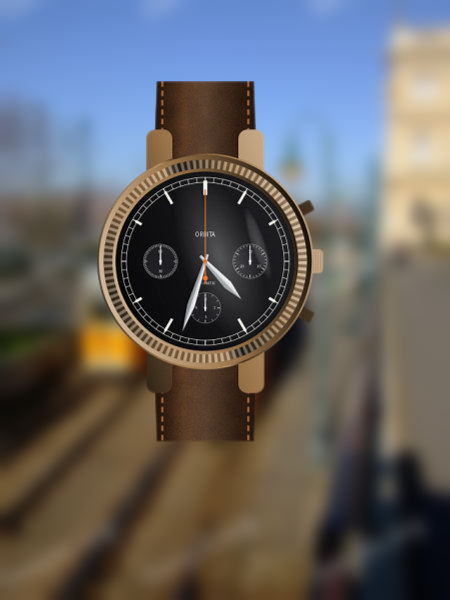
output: h=4 m=33
